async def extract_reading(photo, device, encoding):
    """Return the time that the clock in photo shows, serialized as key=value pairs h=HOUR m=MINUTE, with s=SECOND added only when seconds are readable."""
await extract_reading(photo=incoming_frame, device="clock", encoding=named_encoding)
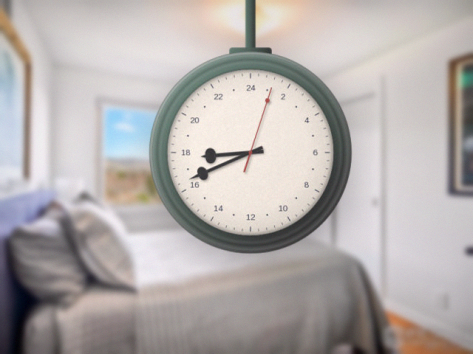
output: h=17 m=41 s=3
